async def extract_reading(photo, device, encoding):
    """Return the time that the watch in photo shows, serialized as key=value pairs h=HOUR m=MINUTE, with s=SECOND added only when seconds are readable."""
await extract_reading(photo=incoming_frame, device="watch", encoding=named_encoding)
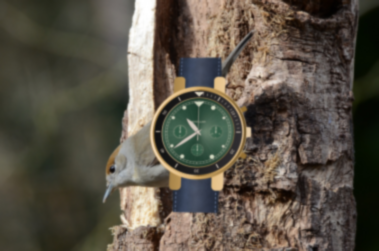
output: h=10 m=39
